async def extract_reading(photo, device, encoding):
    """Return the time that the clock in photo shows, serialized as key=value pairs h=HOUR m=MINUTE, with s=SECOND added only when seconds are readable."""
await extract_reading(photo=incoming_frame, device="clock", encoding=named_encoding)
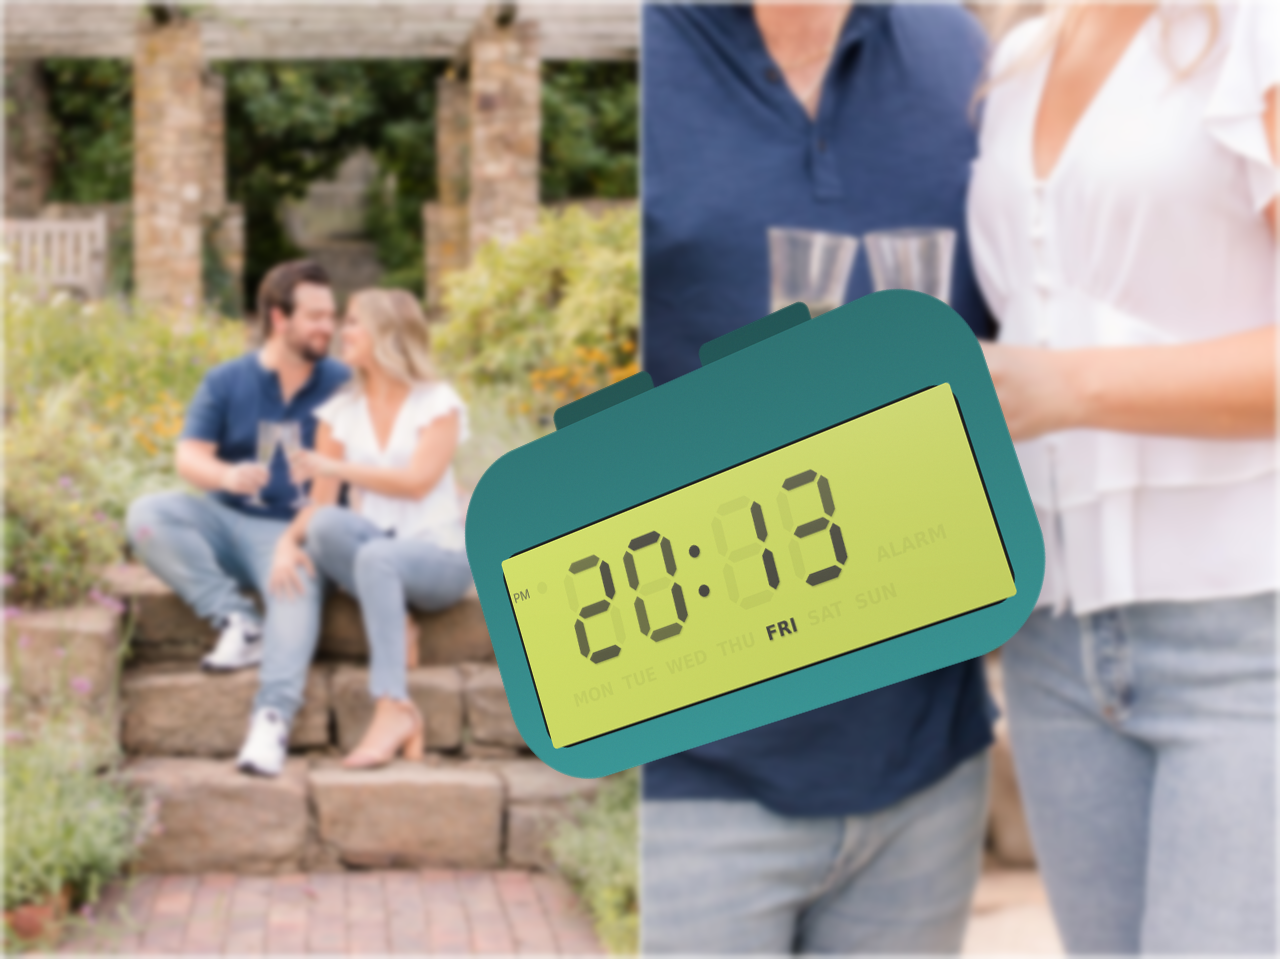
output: h=20 m=13
